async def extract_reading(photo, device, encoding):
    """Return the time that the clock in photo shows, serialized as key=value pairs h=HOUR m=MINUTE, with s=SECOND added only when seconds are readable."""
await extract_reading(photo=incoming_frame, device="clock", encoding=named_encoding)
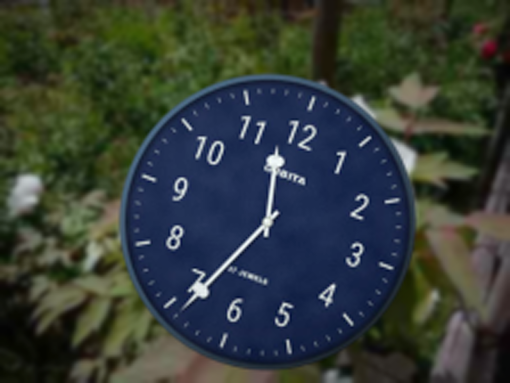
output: h=11 m=34
